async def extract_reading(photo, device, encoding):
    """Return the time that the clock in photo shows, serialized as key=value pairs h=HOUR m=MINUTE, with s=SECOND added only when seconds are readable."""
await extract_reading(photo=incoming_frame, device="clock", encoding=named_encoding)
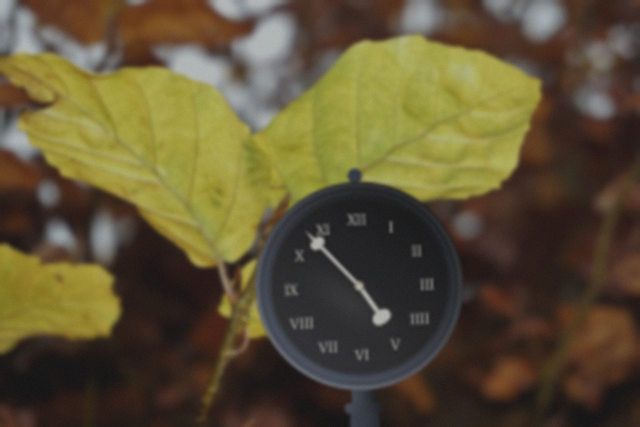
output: h=4 m=53
